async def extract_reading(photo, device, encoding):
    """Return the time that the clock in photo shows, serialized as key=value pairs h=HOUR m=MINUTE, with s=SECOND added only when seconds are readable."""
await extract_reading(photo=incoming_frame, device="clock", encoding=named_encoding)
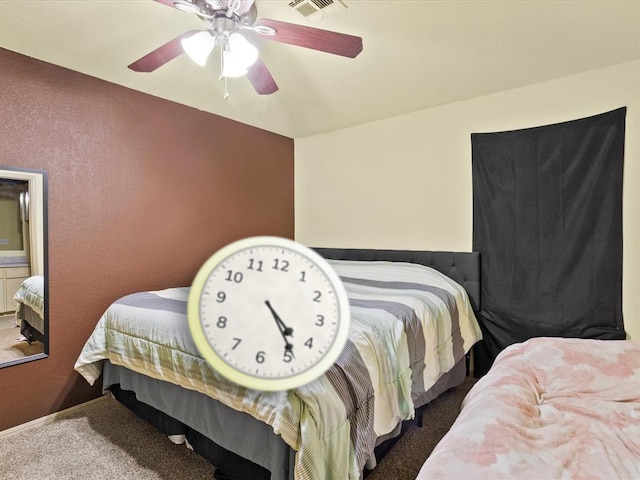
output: h=4 m=24
